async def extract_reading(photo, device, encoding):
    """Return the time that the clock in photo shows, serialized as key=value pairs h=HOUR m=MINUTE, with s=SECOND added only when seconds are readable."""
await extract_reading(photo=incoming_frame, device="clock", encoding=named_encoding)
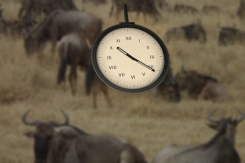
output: h=10 m=21
